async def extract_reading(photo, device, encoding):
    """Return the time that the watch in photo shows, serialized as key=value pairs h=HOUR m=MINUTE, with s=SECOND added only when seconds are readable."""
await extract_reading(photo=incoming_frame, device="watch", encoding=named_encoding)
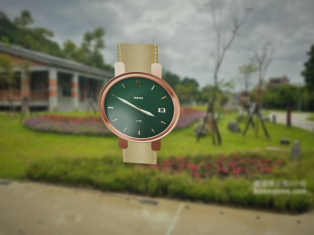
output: h=3 m=50
